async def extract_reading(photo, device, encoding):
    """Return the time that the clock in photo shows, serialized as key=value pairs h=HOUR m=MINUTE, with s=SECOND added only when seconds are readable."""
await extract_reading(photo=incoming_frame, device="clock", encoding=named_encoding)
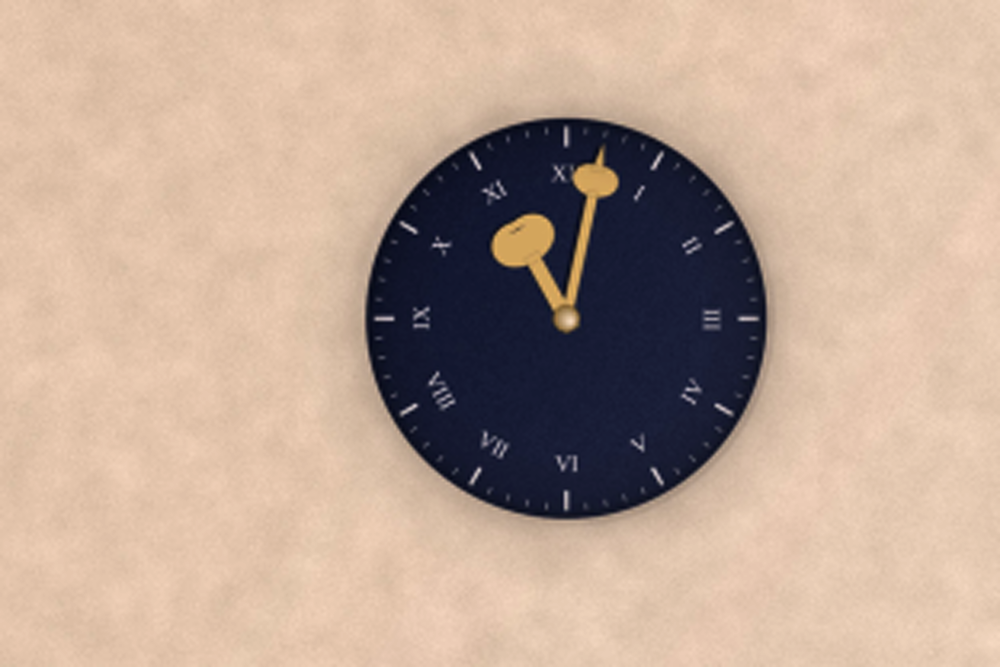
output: h=11 m=2
